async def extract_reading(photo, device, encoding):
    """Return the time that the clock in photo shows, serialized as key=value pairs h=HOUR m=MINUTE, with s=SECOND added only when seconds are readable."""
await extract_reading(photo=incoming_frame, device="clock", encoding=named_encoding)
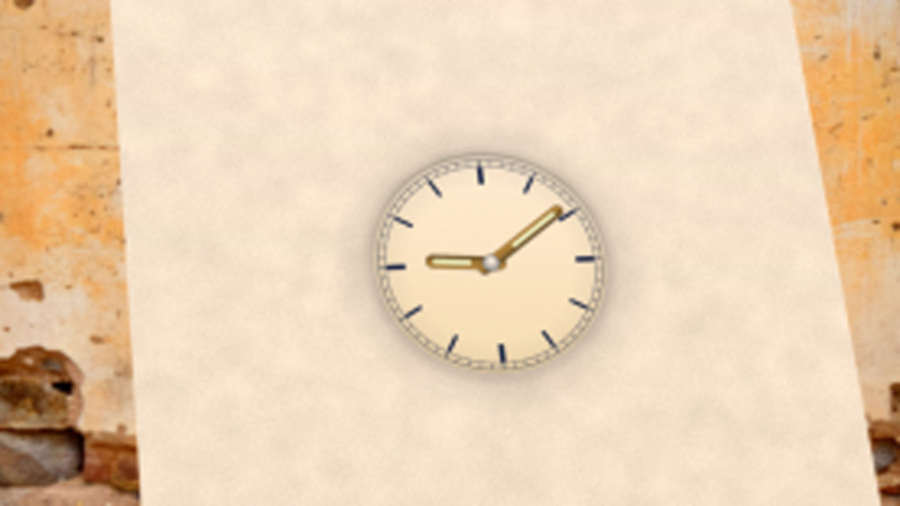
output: h=9 m=9
